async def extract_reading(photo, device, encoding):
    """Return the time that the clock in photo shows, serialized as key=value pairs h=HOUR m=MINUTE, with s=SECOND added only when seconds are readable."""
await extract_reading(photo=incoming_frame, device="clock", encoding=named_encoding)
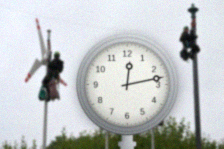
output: h=12 m=13
